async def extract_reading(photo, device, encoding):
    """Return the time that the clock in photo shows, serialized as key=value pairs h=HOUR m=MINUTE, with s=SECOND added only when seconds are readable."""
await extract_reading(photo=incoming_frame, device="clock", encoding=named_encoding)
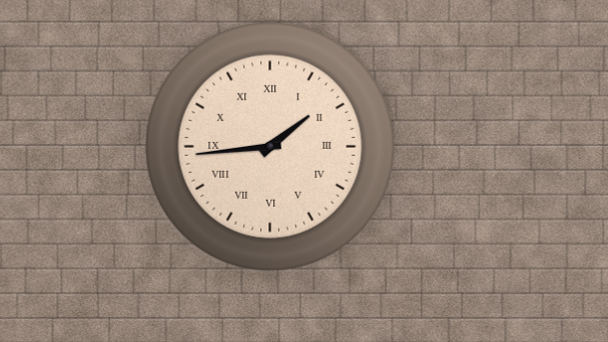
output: h=1 m=44
